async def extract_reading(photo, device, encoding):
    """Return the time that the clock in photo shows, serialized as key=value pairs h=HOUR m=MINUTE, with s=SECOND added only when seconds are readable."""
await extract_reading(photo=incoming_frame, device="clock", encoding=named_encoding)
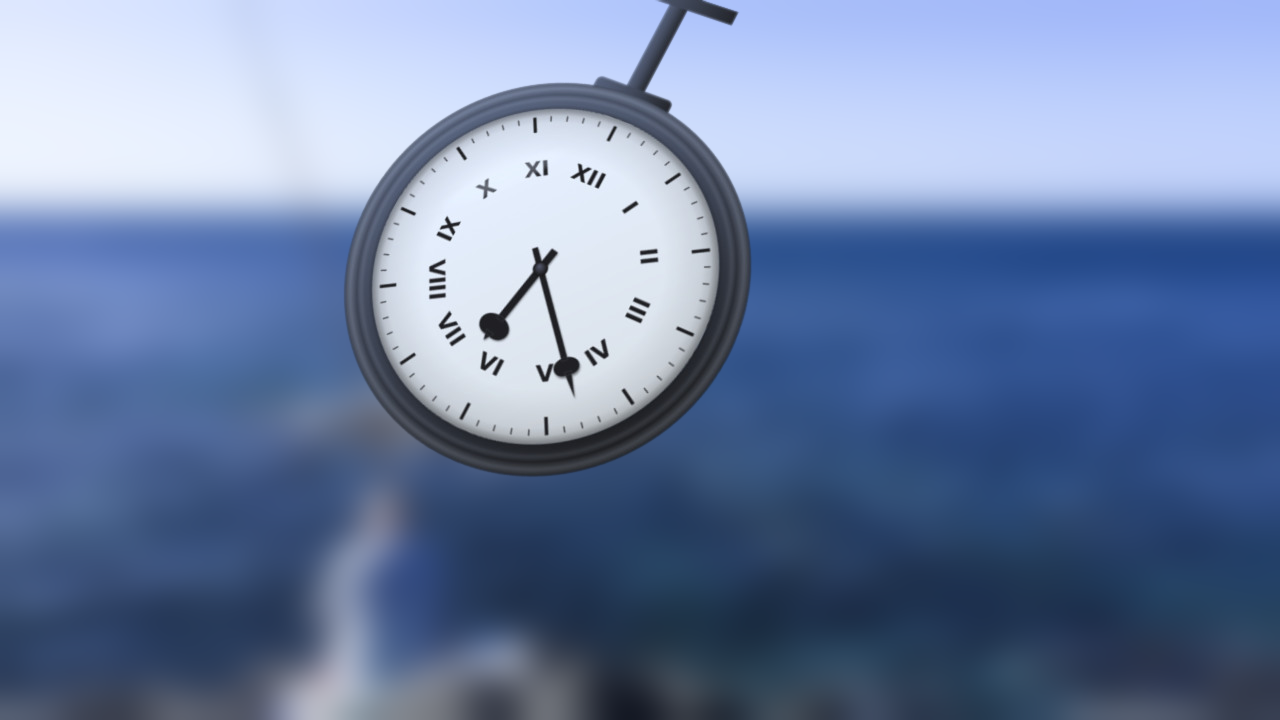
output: h=6 m=23
